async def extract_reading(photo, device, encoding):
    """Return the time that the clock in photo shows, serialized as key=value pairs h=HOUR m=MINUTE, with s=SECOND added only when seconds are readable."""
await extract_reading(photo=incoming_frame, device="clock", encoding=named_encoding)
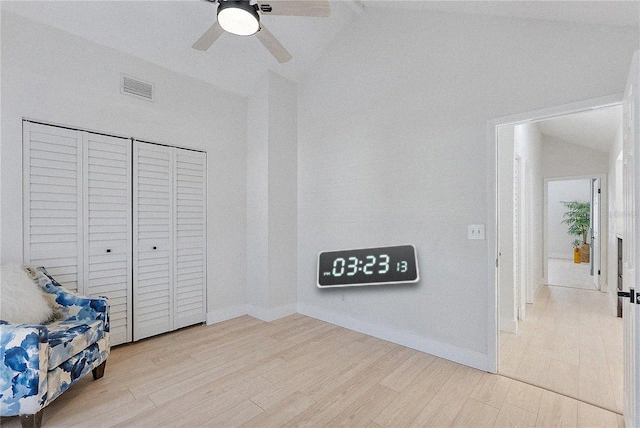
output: h=3 m=23 s=13
